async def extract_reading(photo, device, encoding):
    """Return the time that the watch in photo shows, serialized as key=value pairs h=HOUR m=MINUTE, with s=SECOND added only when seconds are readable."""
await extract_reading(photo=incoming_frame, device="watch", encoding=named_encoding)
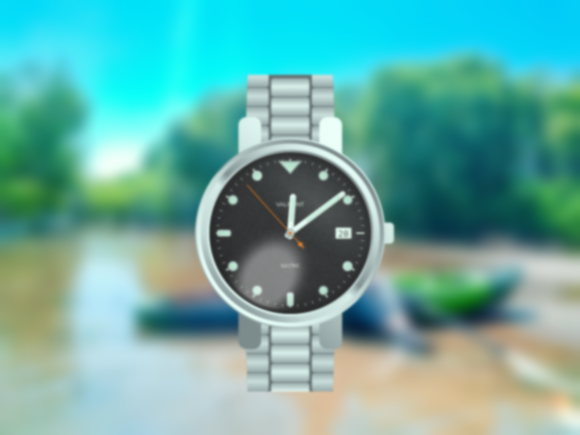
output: h=12 m=8 s=53
